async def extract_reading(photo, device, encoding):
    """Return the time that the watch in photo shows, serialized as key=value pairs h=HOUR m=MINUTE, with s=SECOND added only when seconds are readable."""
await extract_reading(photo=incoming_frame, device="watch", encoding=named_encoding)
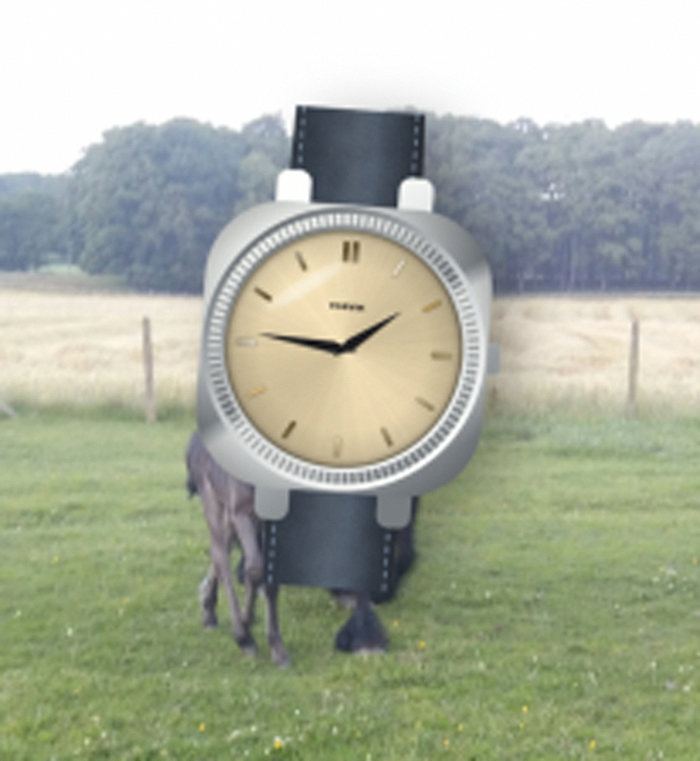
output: h=1 m=46
